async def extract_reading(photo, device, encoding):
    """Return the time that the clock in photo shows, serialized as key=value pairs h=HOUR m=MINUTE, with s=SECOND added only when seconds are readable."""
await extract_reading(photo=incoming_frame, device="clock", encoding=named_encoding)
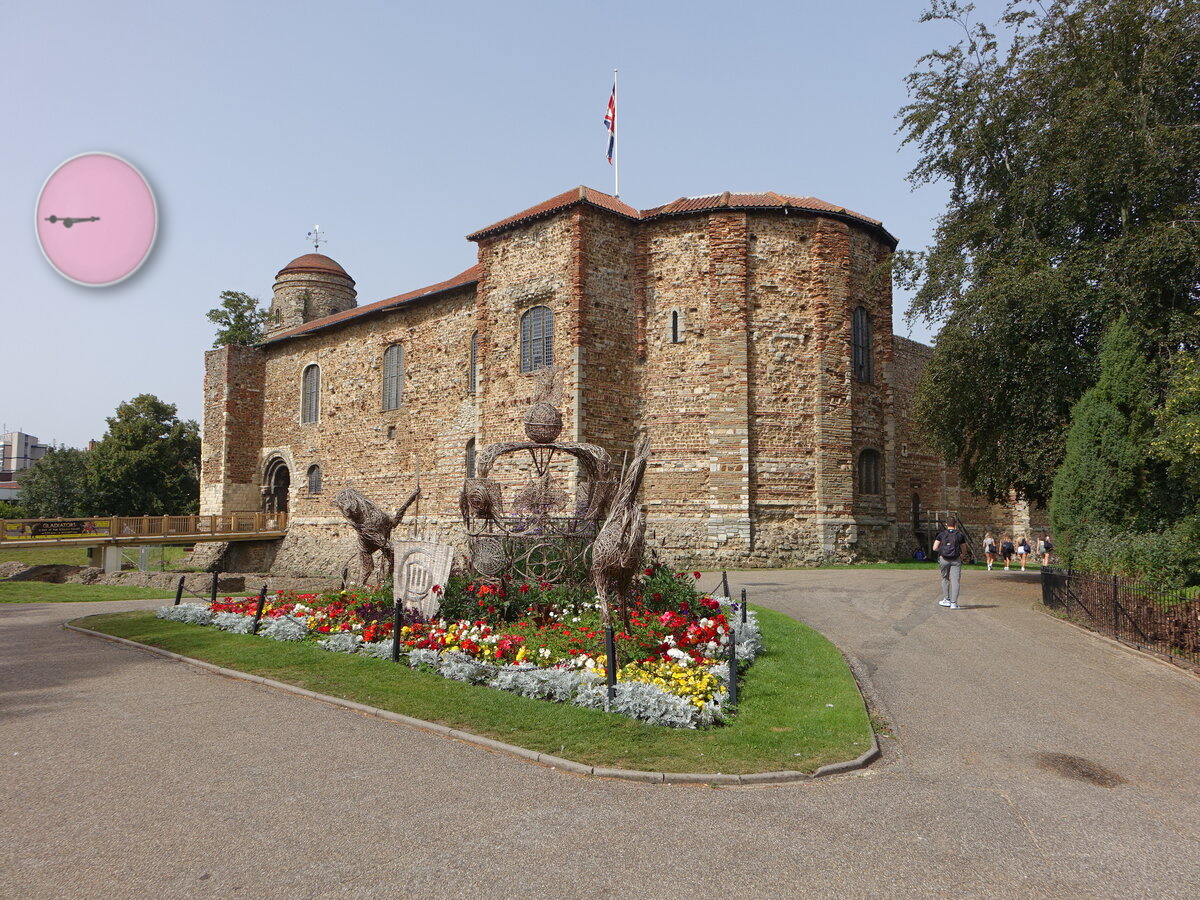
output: h=8 m=45
